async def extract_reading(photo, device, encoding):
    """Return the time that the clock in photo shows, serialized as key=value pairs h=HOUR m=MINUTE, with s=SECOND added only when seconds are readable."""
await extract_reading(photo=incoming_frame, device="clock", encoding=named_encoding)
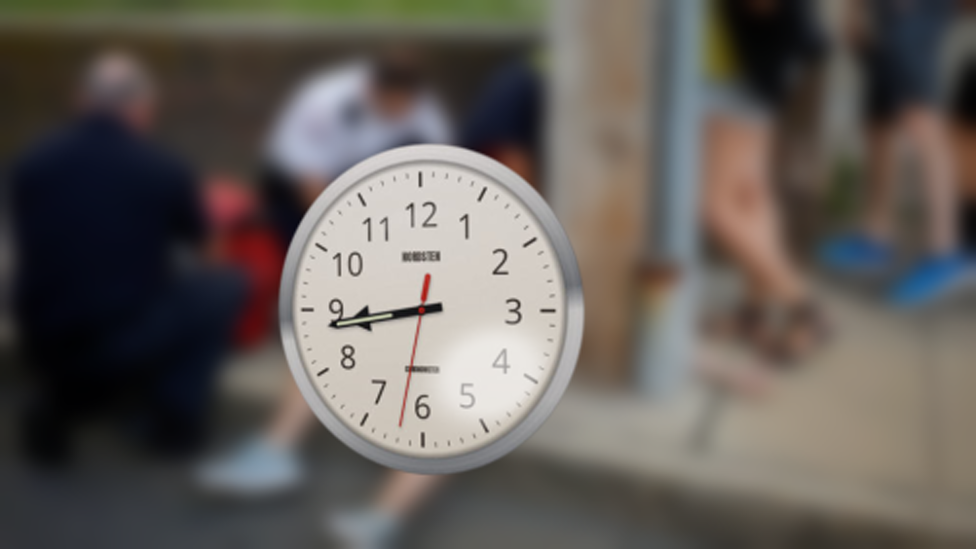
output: h=8 m=43 s=32
